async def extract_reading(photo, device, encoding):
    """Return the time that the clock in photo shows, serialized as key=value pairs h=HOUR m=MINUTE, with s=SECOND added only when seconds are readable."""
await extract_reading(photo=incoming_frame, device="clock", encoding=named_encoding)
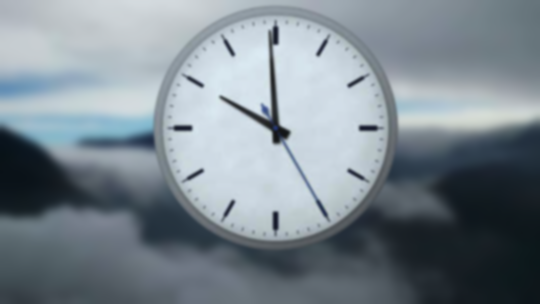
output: h=9 m=59 s=25
